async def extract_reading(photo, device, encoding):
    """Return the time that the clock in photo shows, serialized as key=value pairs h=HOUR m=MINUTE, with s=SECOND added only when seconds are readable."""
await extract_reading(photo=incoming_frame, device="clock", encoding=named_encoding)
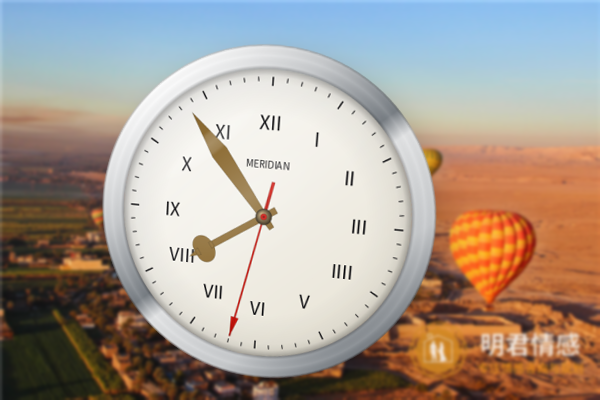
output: h=7 m=53 s=32
